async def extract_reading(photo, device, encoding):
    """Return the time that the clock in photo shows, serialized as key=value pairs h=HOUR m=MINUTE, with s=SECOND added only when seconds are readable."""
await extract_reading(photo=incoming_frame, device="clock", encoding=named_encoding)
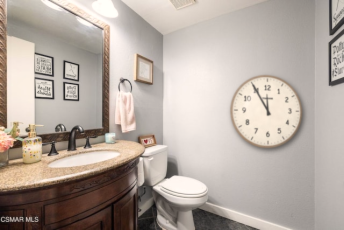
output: h=11 m=55
